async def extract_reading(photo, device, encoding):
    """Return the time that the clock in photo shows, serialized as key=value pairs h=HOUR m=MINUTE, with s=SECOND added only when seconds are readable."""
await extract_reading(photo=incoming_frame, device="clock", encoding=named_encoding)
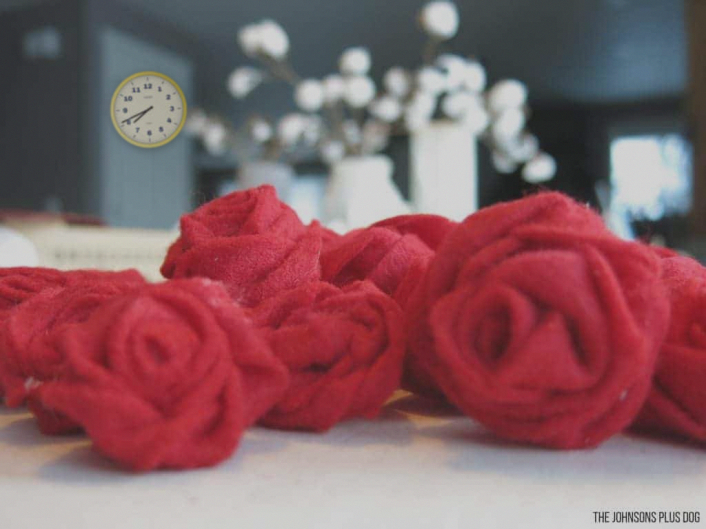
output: h=7 m=41
